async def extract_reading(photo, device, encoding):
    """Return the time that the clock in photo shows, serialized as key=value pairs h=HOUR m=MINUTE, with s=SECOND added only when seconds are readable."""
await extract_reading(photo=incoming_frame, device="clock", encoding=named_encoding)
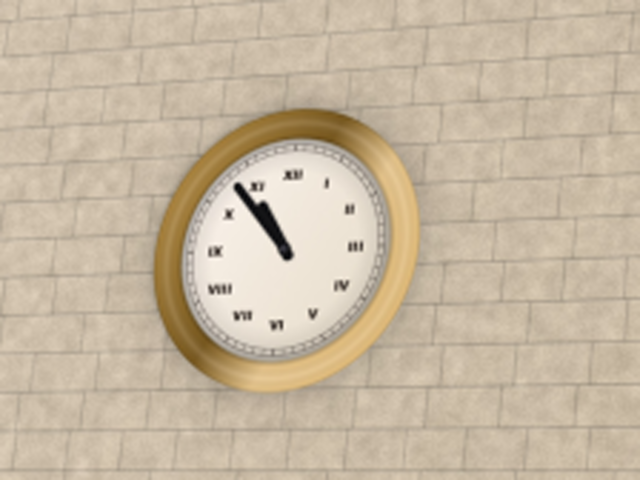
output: h=10 m=53
